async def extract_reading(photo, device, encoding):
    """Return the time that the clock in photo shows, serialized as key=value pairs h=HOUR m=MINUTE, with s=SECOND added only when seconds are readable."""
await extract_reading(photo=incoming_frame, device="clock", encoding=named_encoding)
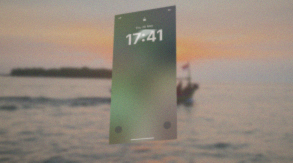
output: h=17 m=41
